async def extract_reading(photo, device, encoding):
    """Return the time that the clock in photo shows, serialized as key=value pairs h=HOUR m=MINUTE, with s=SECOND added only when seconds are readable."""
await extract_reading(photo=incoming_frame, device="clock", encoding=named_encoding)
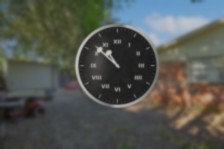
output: h=10 m=52
